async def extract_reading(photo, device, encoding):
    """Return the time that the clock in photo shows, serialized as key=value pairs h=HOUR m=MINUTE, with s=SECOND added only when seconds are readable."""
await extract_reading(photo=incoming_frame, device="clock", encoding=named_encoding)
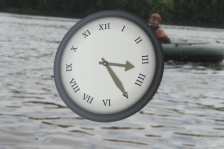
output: h=3 m=25
